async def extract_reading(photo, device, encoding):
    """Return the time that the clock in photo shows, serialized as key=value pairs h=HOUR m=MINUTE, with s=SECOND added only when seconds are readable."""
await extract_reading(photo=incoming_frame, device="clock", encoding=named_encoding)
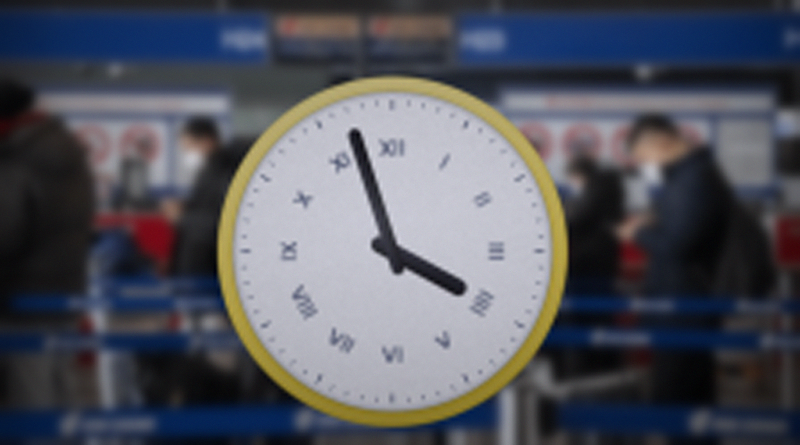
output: h=3 m=57
